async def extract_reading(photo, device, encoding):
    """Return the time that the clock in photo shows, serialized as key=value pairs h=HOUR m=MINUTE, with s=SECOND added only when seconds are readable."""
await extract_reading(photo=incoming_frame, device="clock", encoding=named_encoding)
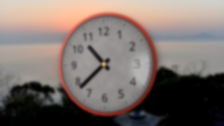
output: h=10 m=38
